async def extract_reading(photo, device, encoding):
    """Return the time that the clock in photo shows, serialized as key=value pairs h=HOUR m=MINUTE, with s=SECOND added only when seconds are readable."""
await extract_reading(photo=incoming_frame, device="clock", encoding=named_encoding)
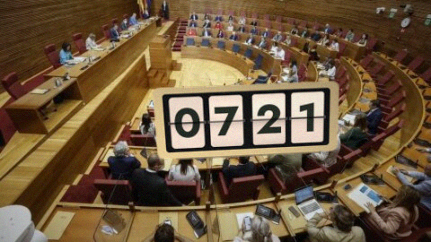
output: h=7 m=21
